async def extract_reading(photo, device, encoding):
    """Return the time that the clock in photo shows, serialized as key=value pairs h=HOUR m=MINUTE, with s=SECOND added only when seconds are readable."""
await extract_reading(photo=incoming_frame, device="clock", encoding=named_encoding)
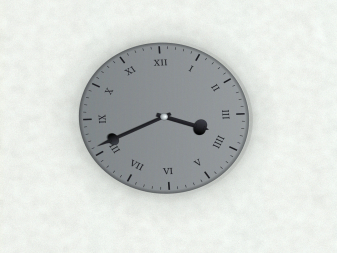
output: h=3 m=41
